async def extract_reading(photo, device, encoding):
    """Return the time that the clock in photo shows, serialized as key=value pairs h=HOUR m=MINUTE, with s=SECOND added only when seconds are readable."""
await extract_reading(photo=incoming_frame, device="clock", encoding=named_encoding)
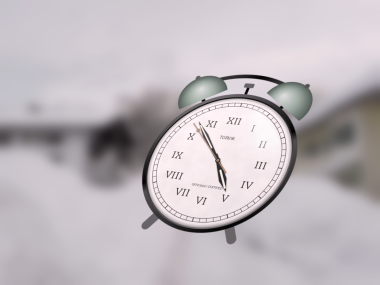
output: h=4 m=52 s=52
